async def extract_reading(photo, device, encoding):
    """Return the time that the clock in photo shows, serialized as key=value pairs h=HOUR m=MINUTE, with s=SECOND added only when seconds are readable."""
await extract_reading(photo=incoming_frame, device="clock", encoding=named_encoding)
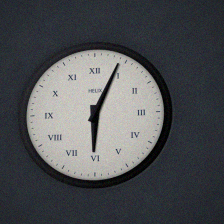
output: h=6 m=4
